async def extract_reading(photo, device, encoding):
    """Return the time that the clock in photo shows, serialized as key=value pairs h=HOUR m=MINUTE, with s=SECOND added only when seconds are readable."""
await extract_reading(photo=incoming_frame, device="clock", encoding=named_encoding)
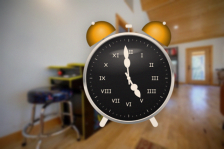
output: h=4 m=59
